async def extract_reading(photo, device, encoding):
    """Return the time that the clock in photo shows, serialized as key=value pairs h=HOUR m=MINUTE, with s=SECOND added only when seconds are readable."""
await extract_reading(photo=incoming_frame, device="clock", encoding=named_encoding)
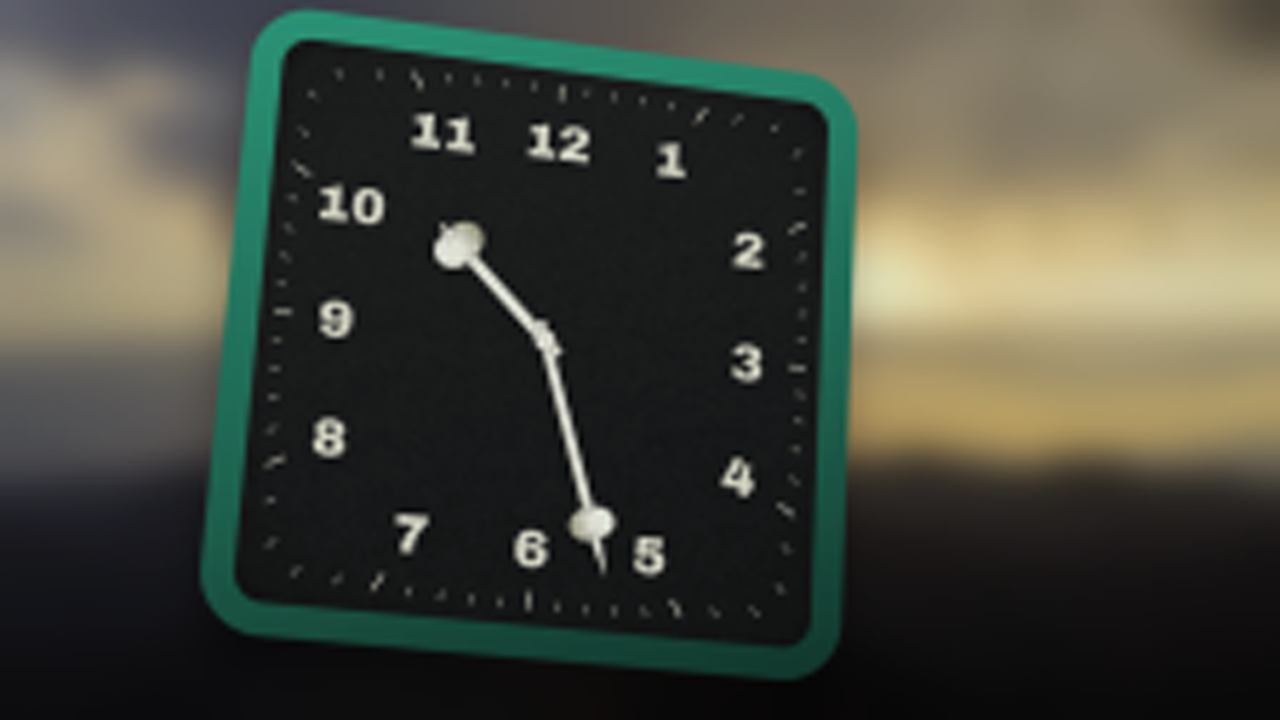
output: h=10 m=27
